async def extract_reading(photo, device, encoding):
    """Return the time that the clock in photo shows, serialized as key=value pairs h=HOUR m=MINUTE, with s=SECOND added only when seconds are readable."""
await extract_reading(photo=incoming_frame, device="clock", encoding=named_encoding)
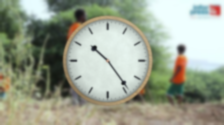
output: h=10 m=24
